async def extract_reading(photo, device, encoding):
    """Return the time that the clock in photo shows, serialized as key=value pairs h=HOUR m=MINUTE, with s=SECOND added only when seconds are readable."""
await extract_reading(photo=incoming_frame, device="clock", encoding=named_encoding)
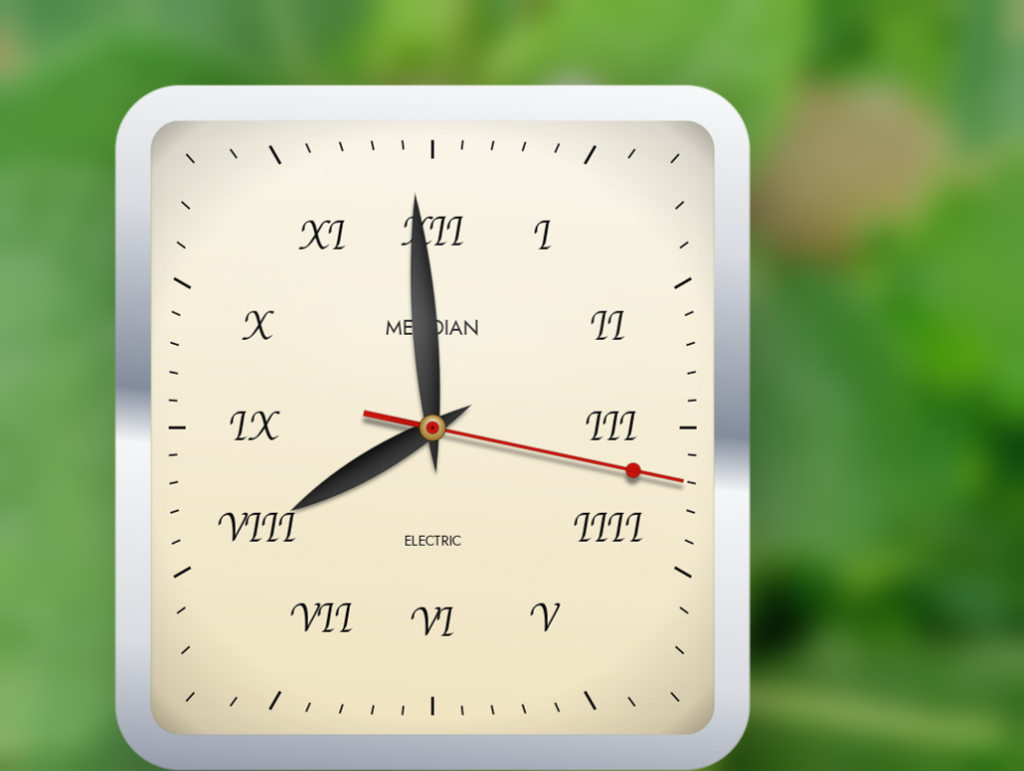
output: h=7 m=59 s=17
